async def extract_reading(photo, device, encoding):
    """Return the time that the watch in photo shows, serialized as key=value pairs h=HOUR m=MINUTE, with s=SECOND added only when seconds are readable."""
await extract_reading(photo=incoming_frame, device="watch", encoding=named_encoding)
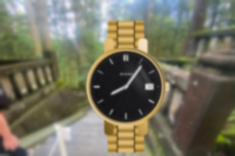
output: h=8 m=6
